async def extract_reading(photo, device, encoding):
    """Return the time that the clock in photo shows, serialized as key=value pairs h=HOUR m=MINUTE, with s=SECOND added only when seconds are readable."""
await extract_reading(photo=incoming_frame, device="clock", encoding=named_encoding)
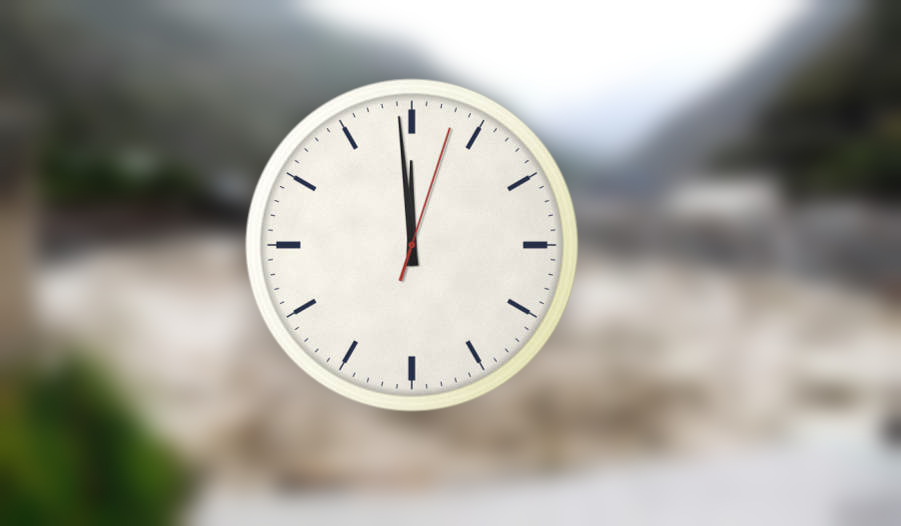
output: h=11 m=59 s=3
